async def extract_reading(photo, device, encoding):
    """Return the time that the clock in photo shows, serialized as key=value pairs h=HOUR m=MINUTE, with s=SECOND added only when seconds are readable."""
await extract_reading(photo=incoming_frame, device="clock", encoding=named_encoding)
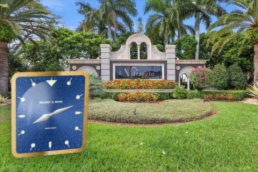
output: h=8 m=12
